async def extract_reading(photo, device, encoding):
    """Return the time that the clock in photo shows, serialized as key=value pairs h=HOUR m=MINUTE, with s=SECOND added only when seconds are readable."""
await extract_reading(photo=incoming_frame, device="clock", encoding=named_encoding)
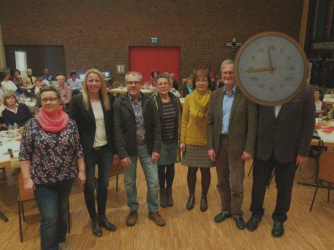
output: h=11 m=44
